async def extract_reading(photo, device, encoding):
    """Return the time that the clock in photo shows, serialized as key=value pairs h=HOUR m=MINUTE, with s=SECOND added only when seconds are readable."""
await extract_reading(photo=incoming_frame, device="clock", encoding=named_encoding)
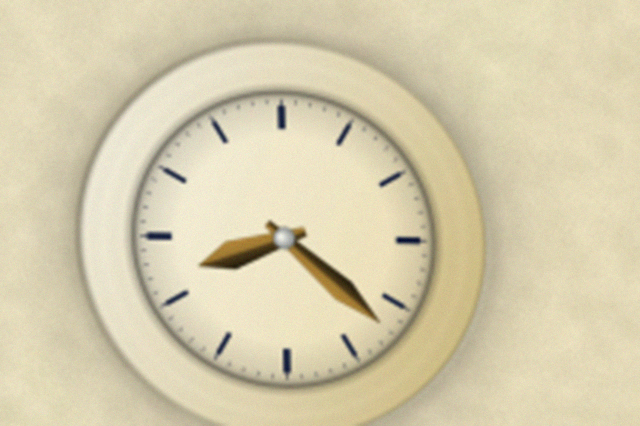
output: h=8 m=22
